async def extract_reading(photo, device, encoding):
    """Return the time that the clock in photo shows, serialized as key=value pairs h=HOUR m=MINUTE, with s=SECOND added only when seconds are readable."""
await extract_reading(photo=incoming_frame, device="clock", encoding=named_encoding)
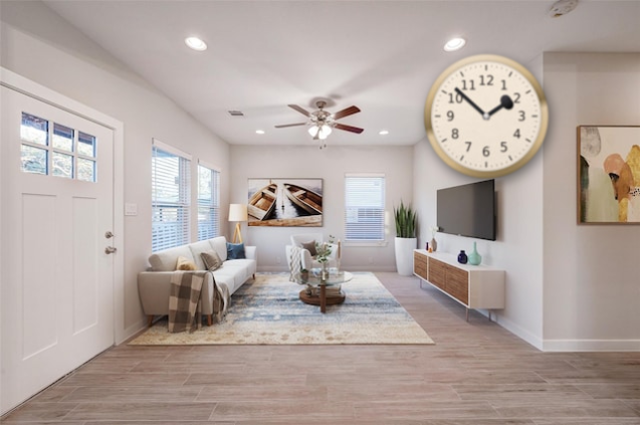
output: h=1 m=52
